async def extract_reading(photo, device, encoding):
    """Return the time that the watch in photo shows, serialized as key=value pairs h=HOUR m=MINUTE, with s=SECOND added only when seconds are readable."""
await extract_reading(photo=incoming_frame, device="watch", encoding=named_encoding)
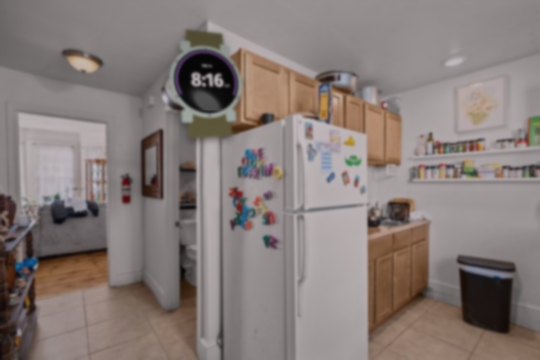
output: h=8 m=16
